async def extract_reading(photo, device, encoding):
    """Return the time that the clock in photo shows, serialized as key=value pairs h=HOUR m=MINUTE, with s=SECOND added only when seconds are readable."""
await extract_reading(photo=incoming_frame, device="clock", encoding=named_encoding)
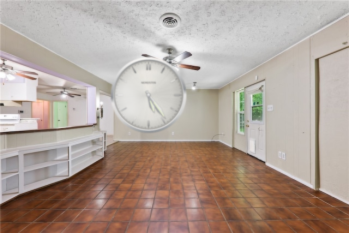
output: h=5 m=24
